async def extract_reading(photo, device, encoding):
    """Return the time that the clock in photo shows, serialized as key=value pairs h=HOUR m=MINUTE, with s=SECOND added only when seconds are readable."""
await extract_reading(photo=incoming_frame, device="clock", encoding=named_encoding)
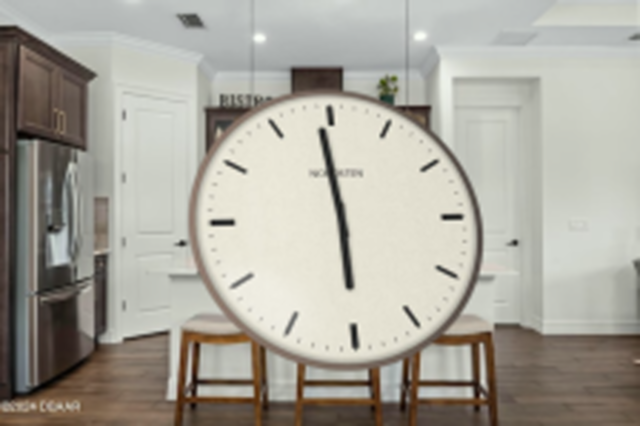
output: h=5 m=59
